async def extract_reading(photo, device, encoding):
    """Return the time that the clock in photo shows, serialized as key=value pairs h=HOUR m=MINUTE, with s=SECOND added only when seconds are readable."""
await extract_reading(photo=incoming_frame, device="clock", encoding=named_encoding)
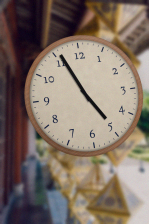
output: h=4 m=56
